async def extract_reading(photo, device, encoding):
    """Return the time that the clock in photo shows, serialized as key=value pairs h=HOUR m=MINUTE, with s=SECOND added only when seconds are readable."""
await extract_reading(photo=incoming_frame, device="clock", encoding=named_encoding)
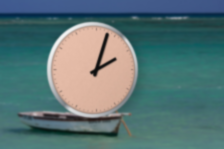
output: h=2 m=3
